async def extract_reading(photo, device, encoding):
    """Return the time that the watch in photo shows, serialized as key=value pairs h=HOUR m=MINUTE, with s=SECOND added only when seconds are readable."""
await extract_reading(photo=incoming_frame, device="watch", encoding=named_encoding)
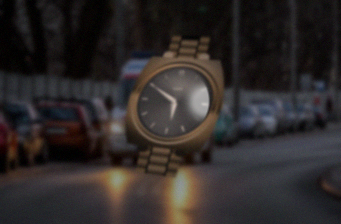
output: h=5 m=50
